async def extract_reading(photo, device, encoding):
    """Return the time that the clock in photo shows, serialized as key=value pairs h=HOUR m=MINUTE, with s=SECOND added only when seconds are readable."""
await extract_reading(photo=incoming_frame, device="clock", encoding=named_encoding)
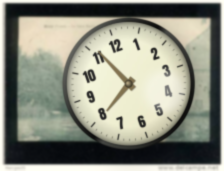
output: h=7 m=56
